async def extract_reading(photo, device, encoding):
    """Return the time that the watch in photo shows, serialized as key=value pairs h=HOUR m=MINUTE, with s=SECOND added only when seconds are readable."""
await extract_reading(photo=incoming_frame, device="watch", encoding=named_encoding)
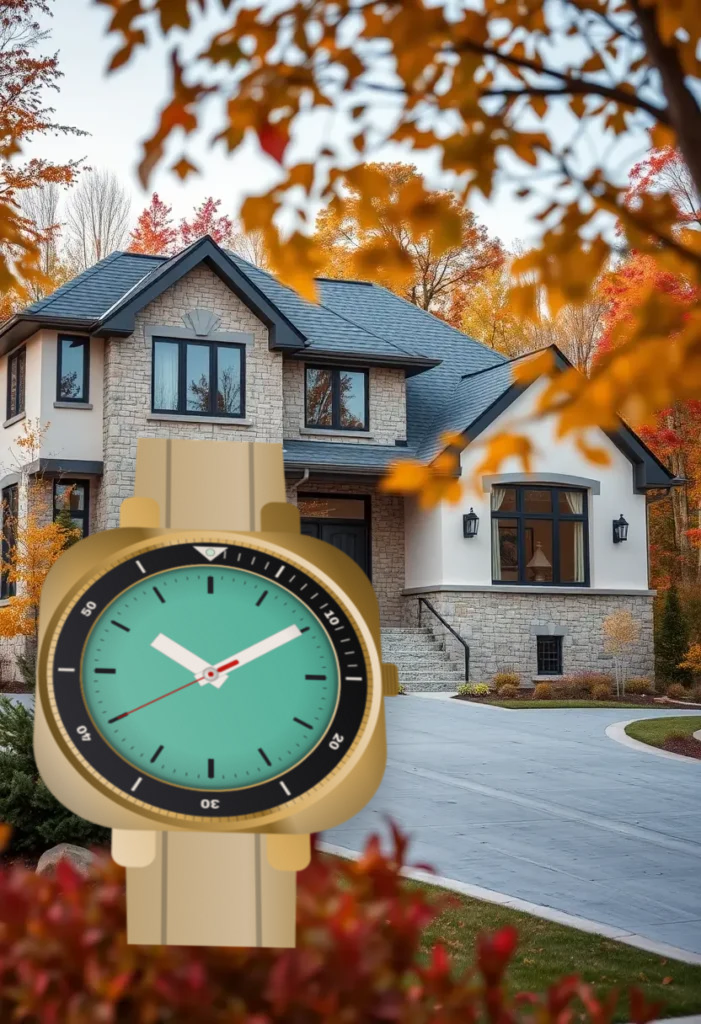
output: h=10 m=9 s=40
